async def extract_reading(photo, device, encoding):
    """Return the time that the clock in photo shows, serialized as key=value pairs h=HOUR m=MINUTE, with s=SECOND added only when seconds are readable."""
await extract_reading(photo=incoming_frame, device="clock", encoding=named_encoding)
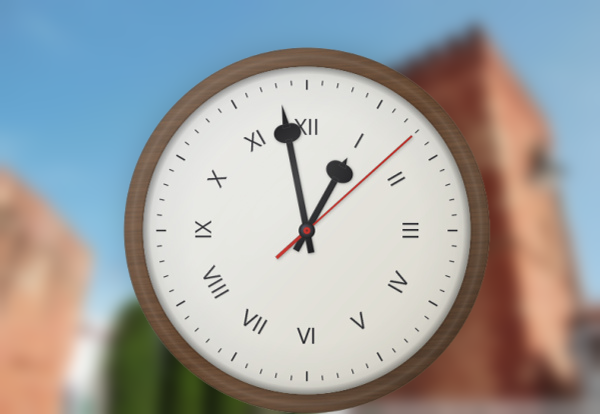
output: h=12 m=58 s=8
